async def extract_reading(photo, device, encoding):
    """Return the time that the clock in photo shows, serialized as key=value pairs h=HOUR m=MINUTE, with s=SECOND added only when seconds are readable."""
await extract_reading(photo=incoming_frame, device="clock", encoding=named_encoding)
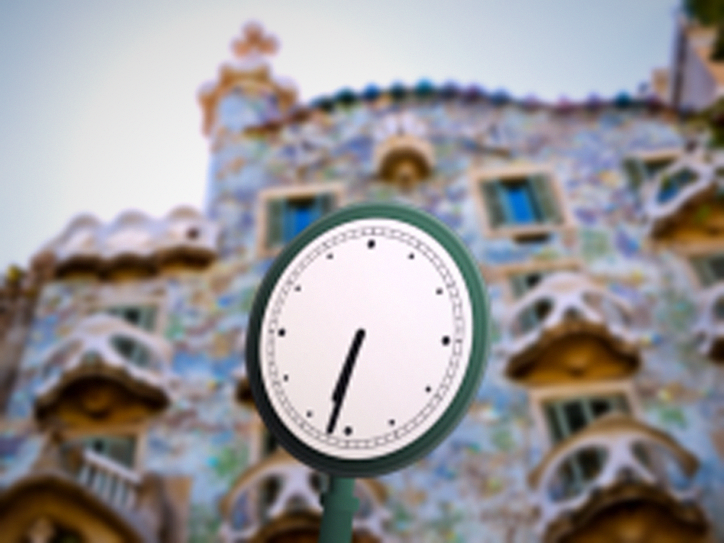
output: h=6 m=32
